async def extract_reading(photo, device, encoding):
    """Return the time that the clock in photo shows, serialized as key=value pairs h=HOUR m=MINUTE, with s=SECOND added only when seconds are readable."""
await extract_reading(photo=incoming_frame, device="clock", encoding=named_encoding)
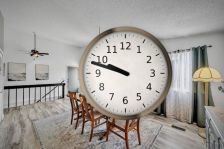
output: h=9 m=48
